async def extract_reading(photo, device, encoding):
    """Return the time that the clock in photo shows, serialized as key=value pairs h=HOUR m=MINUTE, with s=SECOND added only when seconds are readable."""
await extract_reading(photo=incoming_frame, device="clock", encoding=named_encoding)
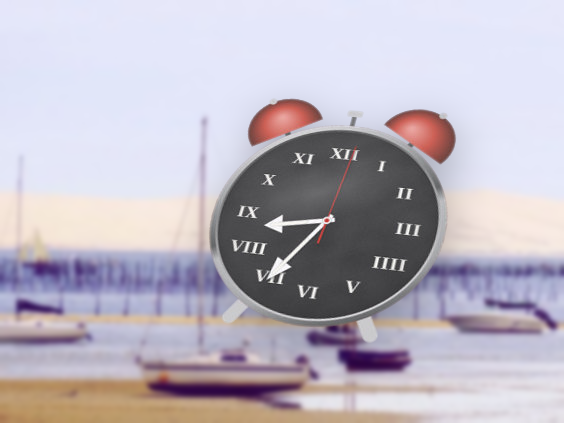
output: h=8 m=35 s=1
